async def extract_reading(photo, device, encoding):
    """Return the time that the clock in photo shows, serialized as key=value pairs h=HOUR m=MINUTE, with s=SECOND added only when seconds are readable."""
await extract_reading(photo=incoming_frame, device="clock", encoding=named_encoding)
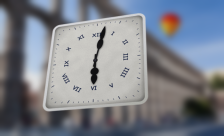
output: h=6 m=2
